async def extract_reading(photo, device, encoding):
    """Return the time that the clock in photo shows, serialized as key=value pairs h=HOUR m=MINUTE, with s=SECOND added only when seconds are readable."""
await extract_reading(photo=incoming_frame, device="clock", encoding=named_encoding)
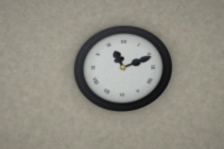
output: h=11 m=11
